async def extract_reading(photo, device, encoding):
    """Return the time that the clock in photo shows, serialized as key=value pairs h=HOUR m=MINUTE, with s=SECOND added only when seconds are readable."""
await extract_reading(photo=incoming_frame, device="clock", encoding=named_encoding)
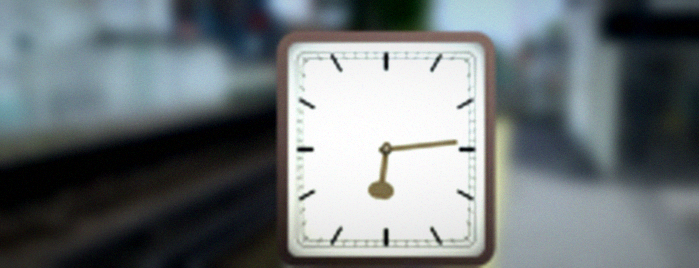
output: h=6 m=14
